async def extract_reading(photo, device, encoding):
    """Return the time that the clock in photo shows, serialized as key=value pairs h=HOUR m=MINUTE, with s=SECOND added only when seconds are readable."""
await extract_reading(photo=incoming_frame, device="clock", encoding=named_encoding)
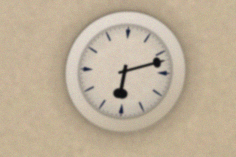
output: h=6 m=12
